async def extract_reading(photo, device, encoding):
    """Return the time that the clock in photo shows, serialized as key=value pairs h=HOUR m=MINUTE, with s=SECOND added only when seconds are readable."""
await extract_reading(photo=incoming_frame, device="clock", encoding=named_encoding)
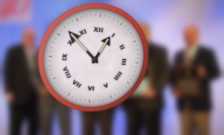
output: h=12 m=52
